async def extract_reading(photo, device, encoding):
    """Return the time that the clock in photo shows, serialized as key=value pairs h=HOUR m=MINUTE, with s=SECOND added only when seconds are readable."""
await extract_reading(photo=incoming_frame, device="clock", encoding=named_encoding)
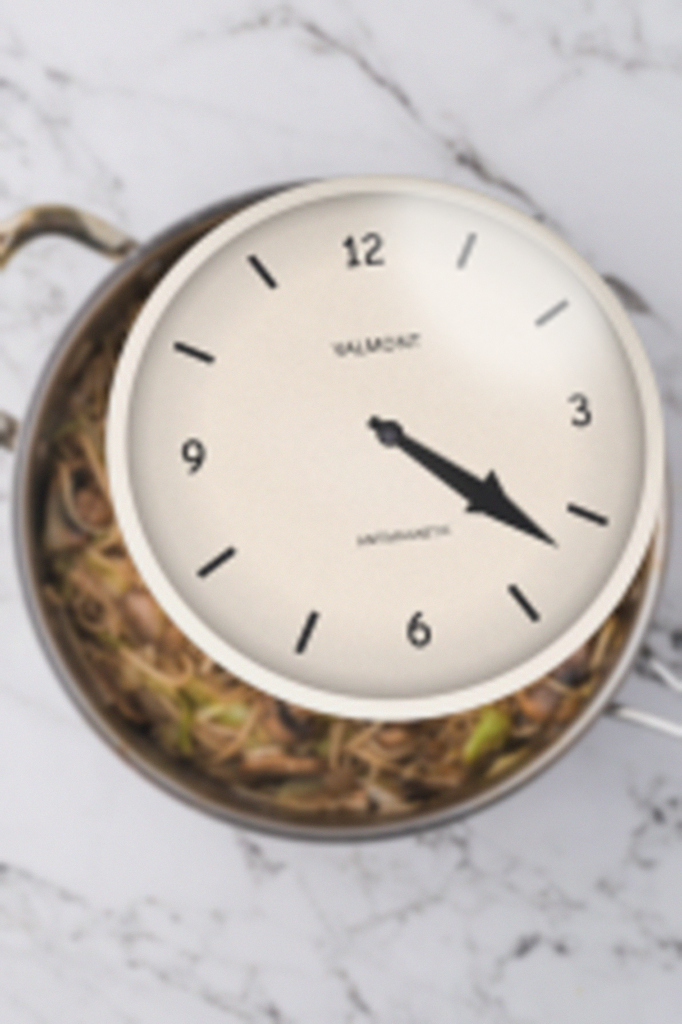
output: h=4 m=22
